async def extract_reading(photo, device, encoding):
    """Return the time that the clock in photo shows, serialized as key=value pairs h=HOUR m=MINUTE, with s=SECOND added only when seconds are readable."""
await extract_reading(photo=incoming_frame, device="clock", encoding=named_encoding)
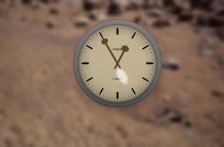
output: h=12 m=55
